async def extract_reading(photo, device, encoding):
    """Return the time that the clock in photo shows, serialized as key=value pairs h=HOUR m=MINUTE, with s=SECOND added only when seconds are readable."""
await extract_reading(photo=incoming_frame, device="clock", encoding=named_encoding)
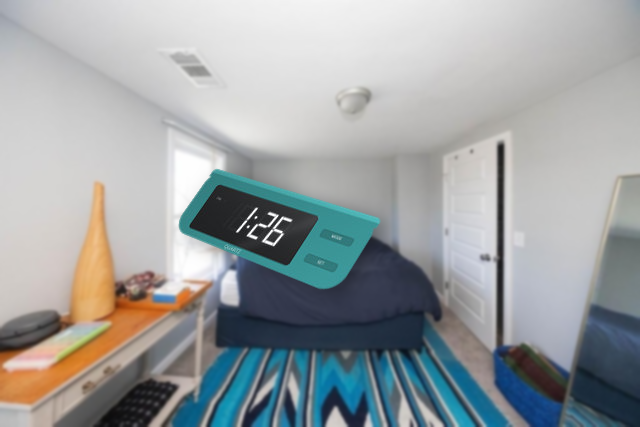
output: h=1 m=26
